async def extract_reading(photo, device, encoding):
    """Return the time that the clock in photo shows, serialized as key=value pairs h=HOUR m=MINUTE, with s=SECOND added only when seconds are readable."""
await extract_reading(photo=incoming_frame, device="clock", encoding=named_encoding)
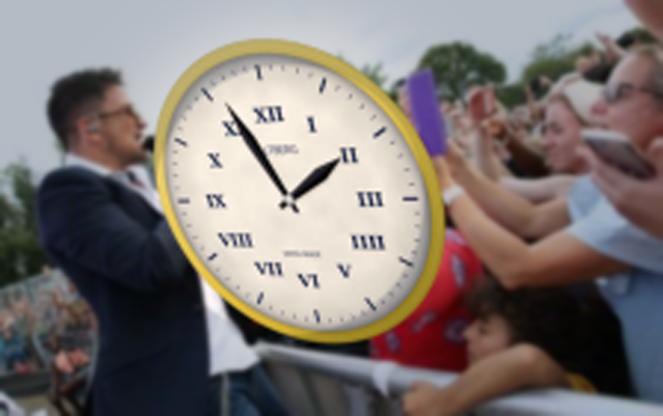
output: h=1 m=56
